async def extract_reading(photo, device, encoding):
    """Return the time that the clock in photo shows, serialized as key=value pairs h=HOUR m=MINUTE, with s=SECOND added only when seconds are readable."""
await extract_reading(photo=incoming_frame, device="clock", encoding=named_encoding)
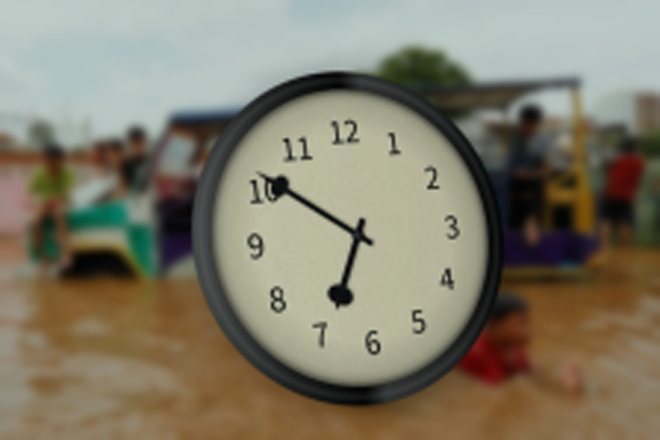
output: h=6 m=51
